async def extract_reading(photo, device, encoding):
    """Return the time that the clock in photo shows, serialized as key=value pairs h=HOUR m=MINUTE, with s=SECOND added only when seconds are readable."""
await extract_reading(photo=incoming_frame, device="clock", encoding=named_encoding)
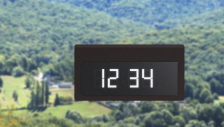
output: h=12 m=34
